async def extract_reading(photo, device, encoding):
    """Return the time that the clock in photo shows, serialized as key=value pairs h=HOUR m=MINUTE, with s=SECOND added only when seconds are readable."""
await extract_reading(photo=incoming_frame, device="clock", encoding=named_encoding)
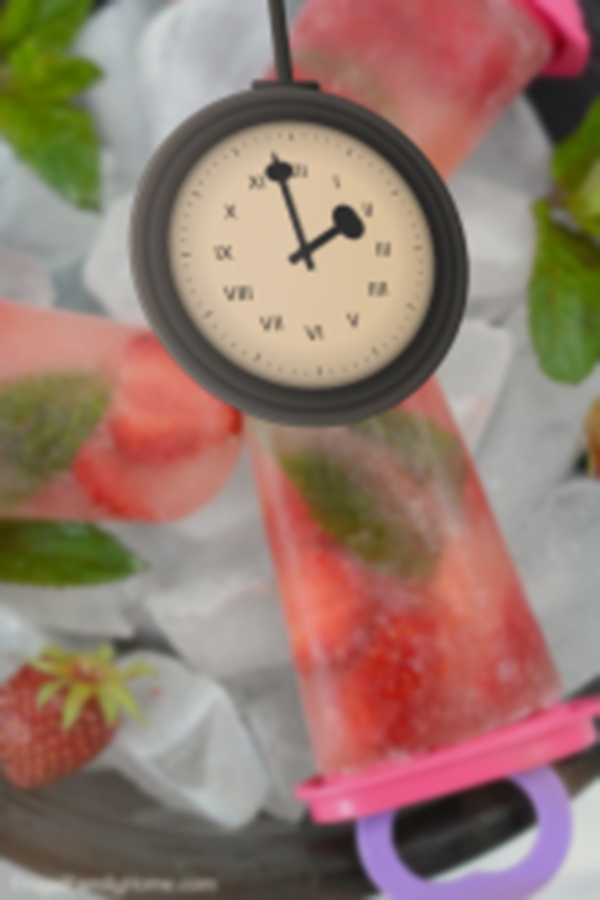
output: h=1 m=58
